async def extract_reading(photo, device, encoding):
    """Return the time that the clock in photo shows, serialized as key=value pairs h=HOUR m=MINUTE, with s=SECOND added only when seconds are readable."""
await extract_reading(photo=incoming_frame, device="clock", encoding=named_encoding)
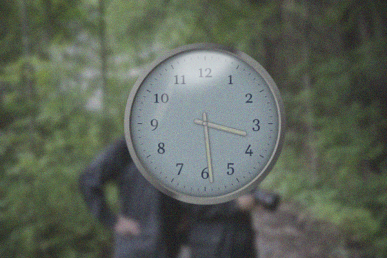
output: h=3 m=29
